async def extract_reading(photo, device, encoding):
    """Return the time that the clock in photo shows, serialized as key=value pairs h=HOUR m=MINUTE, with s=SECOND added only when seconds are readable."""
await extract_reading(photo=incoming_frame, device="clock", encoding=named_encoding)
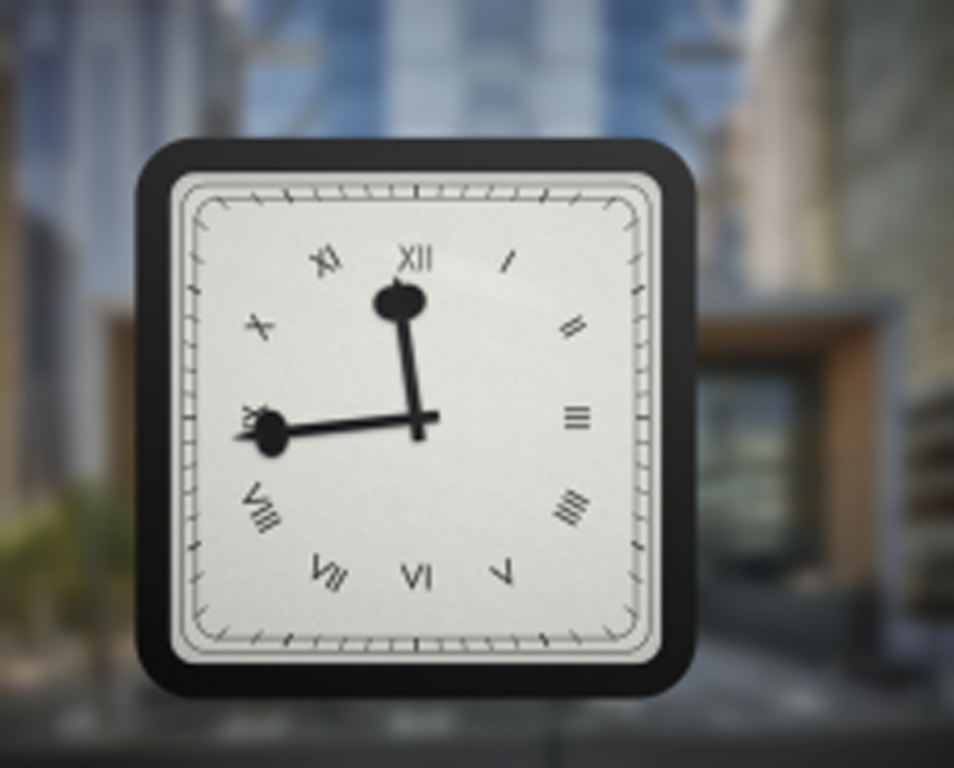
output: h=11 m=44
